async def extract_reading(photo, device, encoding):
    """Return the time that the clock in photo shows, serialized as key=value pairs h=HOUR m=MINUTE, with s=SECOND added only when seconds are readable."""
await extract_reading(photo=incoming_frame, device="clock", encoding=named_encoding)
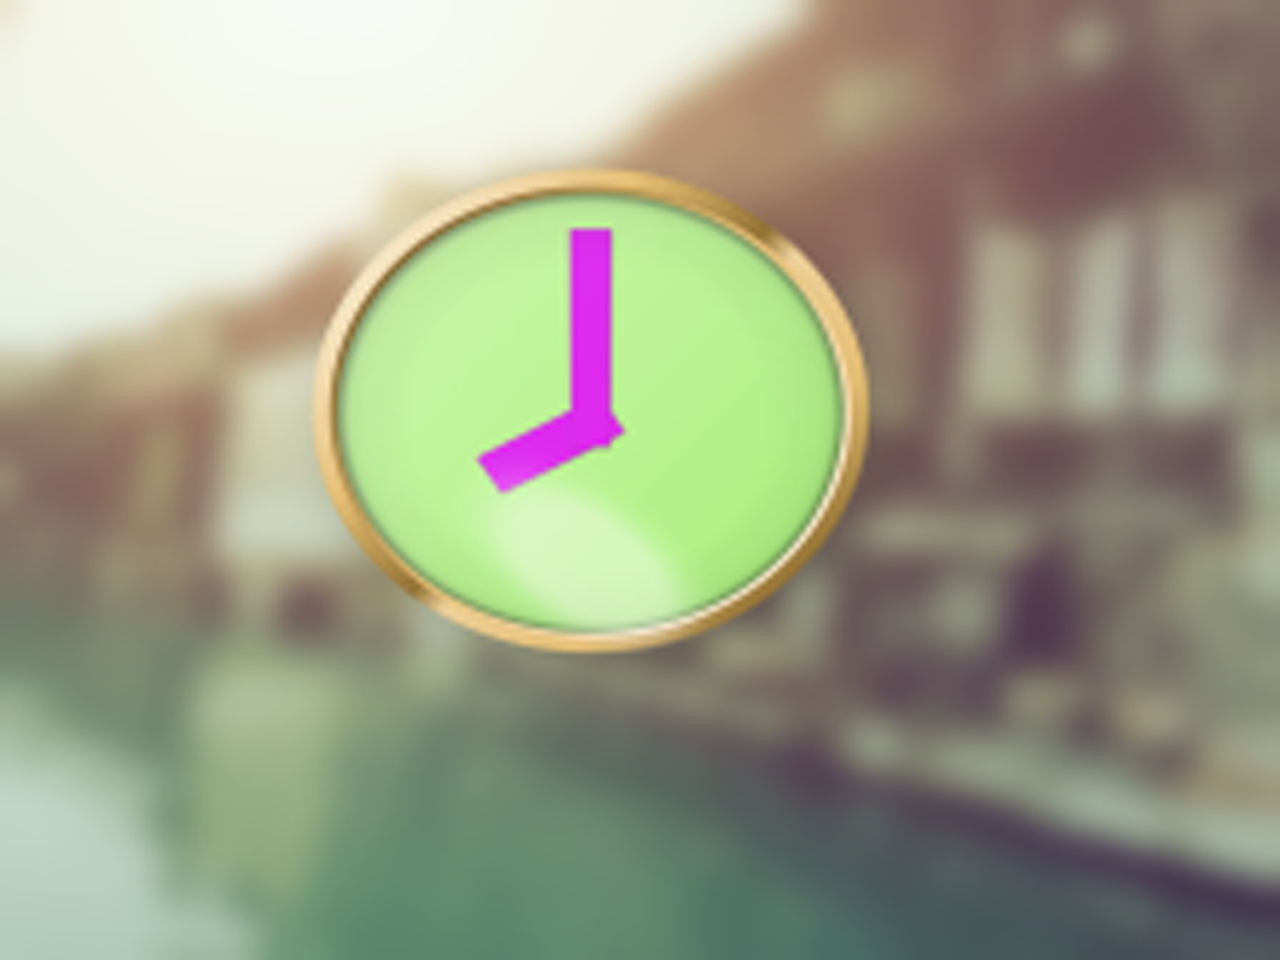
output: h=8 m=0
